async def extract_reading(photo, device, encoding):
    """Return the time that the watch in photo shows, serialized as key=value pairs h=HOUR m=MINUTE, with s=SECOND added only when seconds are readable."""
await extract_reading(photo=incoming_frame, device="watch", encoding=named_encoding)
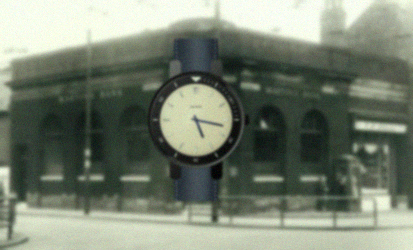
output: h=5 m=17
